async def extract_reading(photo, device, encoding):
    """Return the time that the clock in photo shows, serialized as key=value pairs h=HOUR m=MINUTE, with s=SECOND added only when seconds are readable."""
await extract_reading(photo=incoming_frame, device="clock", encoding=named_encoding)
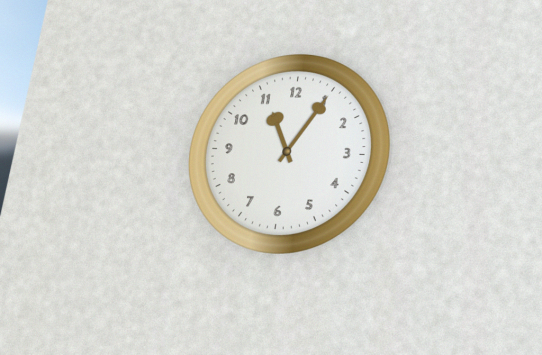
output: h=11 m=5
